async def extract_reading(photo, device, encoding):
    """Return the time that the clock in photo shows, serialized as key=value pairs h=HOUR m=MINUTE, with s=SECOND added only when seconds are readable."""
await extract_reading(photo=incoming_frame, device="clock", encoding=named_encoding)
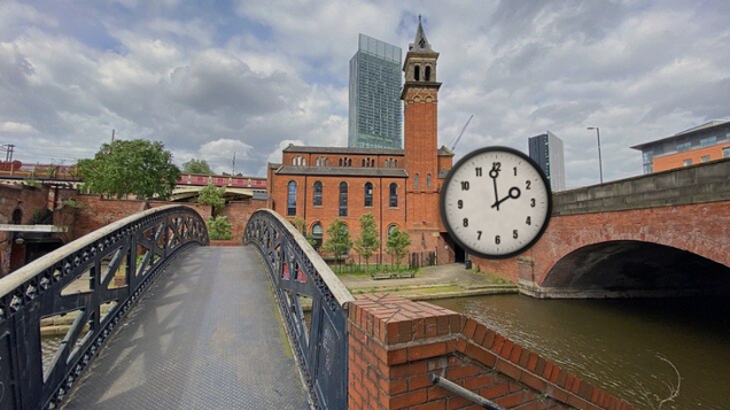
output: h=1 m=59
